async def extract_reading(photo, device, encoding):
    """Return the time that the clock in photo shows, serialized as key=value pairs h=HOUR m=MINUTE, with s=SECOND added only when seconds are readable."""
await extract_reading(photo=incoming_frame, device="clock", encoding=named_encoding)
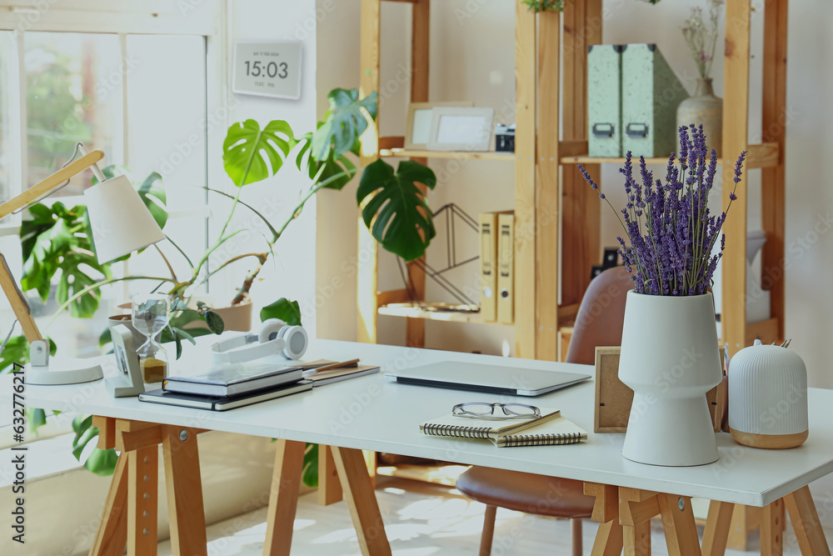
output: h=15 m=3
